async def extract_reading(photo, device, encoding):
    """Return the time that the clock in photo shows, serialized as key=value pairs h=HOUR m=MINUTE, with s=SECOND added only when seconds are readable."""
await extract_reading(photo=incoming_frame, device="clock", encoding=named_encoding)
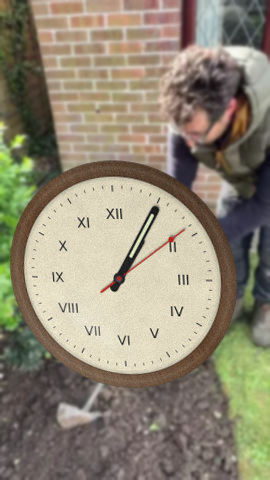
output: h=1 m=5 s=9
